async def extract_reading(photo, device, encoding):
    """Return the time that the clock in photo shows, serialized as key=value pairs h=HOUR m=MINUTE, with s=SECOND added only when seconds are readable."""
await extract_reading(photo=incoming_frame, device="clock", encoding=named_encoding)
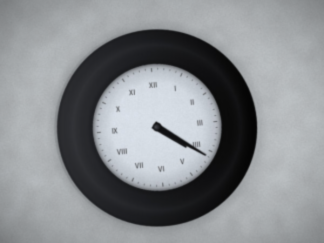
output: h=4 m=21
